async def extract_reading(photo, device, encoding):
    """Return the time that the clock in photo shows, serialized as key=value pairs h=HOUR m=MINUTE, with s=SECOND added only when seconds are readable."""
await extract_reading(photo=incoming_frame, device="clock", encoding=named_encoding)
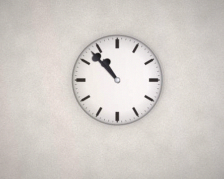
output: h=10 m=53
